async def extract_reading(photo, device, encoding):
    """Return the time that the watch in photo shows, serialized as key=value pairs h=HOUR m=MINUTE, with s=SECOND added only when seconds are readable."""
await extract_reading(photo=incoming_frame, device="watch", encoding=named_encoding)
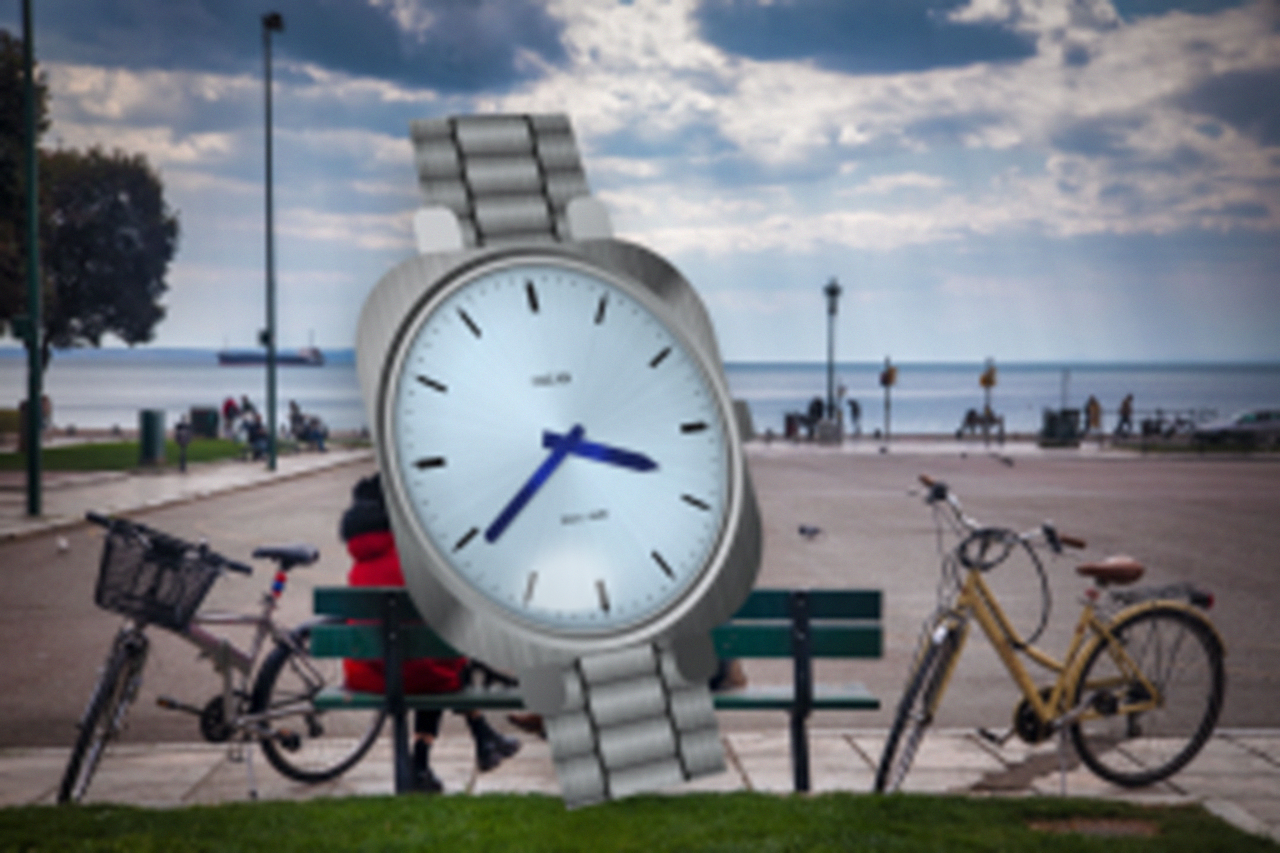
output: h=3 m=39
